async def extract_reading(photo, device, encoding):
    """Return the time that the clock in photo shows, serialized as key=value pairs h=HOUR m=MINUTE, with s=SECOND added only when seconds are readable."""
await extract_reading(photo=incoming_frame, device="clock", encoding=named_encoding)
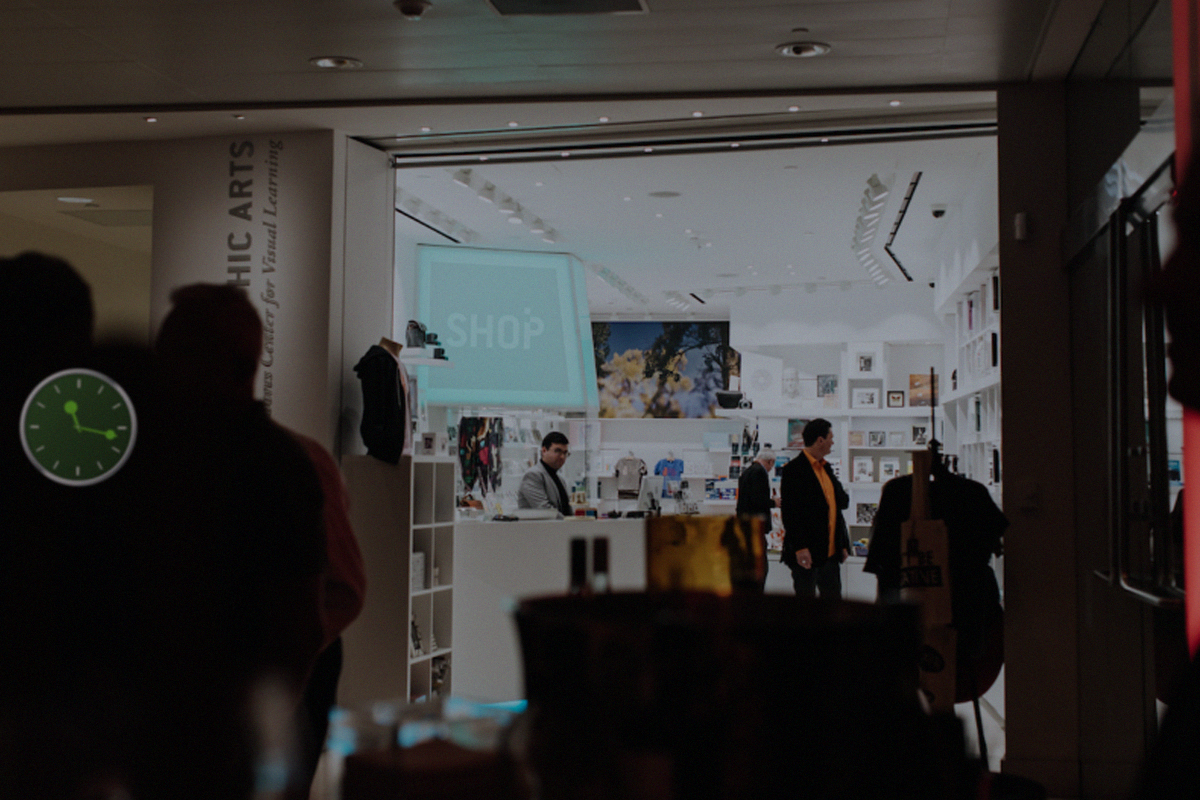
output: h=11 m=17
